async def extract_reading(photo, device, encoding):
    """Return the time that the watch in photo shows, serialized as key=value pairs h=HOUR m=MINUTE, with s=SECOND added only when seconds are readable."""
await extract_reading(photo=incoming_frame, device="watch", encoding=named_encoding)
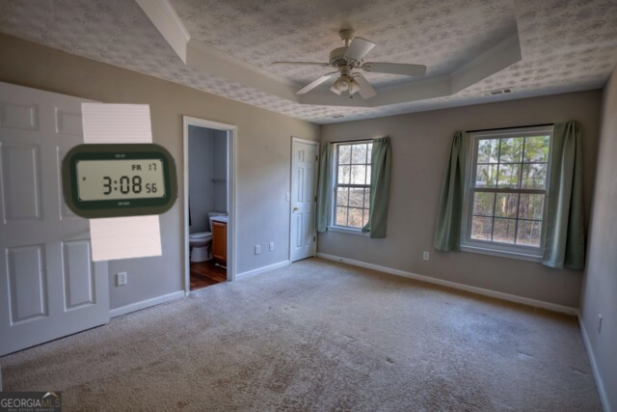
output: h=3 m=8
